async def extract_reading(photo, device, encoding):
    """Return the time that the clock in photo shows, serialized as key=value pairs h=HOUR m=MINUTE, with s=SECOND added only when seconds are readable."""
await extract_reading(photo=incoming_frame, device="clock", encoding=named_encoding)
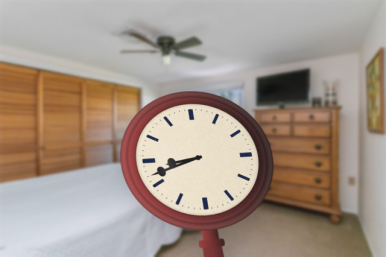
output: h=8 m=42
